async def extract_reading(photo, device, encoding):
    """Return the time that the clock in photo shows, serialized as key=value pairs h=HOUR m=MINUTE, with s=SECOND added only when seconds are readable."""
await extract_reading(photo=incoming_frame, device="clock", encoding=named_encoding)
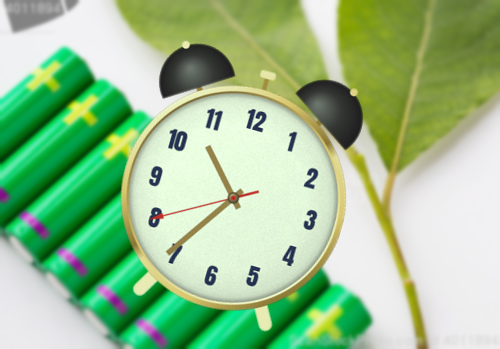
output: h=10 m=35 s=40
